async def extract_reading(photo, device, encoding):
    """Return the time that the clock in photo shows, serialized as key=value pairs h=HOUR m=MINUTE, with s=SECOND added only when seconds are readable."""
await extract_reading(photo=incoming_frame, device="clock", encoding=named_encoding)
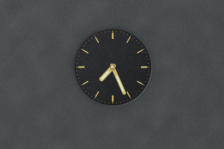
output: h=7 m=26
